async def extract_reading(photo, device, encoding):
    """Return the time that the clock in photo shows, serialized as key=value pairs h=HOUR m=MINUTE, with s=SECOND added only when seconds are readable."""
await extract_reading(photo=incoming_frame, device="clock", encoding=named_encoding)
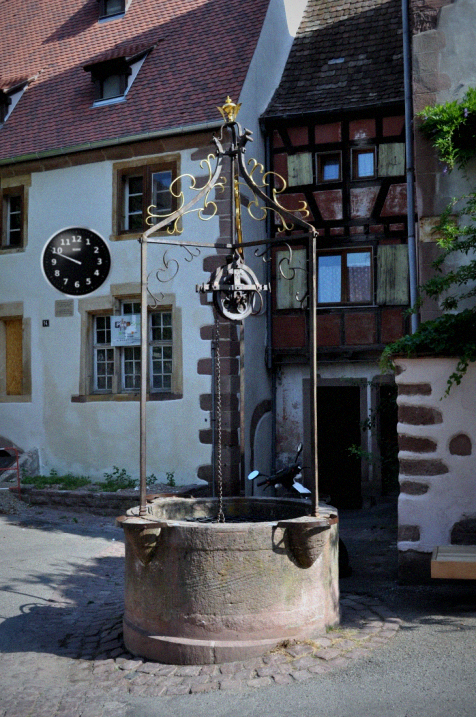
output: h=9 m=49
